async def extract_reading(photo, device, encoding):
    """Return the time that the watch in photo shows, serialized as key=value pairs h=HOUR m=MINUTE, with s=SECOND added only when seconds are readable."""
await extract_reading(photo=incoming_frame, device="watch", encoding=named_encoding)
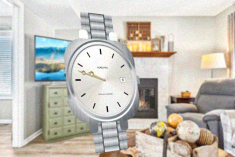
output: h=9 m=48
